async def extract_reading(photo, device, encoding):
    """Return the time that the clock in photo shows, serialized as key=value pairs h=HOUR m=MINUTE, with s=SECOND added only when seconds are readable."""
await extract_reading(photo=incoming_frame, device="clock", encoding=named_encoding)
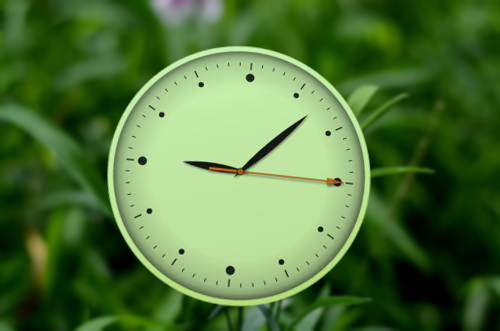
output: h=9 m=7 s=15
